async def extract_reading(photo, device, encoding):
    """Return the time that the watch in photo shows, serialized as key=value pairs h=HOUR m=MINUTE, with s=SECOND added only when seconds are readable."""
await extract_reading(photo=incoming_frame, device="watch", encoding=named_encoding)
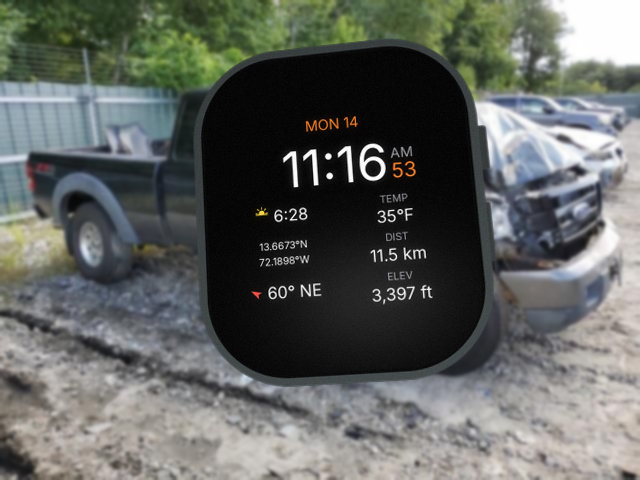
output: h=11 m=16 s=53
